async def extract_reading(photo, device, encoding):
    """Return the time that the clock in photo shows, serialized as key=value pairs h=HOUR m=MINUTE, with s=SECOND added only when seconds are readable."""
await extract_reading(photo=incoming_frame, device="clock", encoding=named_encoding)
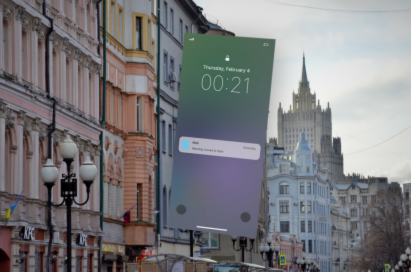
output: h=0 m=21
